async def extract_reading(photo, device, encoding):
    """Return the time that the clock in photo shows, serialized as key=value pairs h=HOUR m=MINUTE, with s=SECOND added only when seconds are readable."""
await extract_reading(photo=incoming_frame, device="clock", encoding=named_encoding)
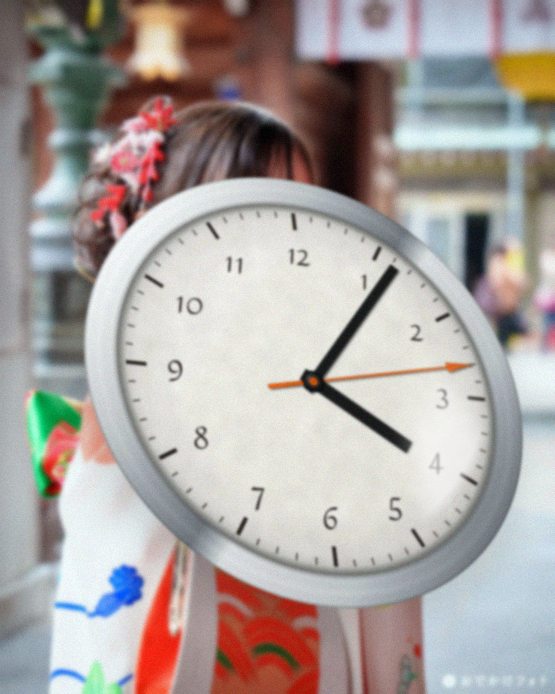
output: h=4 m=6 s=13
